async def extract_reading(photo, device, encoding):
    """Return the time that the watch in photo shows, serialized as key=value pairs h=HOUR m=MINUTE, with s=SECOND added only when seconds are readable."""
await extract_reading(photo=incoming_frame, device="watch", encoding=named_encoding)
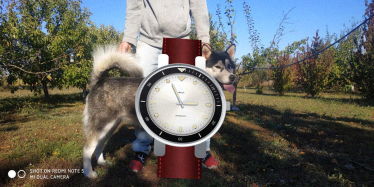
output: h=2 m=56
